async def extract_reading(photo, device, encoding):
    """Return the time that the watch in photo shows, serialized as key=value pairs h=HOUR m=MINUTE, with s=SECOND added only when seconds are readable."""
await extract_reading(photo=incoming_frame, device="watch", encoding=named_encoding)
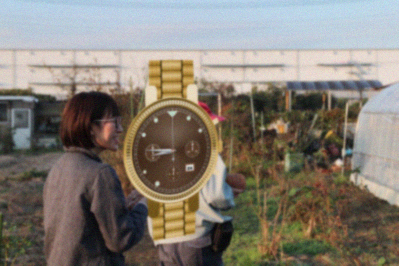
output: h=8 m=46
